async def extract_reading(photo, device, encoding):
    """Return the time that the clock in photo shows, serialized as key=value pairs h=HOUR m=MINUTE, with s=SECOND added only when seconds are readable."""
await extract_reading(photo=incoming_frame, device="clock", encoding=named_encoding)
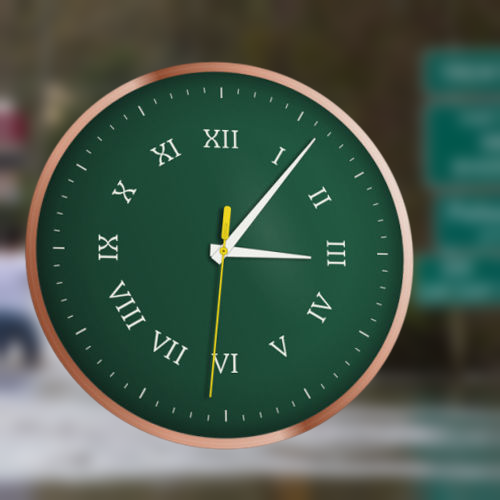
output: h=3 m=6 s=31
